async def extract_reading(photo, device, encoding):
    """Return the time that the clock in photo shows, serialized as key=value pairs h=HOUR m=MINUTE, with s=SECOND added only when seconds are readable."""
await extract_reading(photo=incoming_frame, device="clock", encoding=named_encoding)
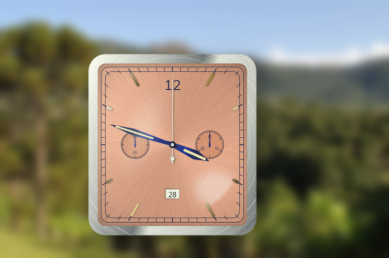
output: h=3 m=48
